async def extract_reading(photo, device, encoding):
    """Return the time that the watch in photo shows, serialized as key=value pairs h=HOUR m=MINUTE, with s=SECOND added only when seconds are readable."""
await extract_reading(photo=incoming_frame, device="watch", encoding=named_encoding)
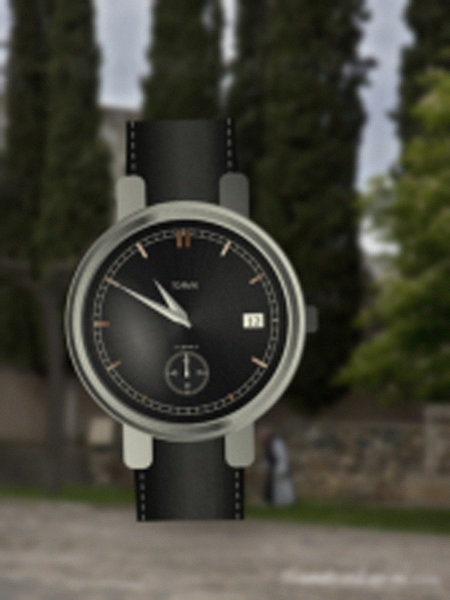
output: h=10 m=50
